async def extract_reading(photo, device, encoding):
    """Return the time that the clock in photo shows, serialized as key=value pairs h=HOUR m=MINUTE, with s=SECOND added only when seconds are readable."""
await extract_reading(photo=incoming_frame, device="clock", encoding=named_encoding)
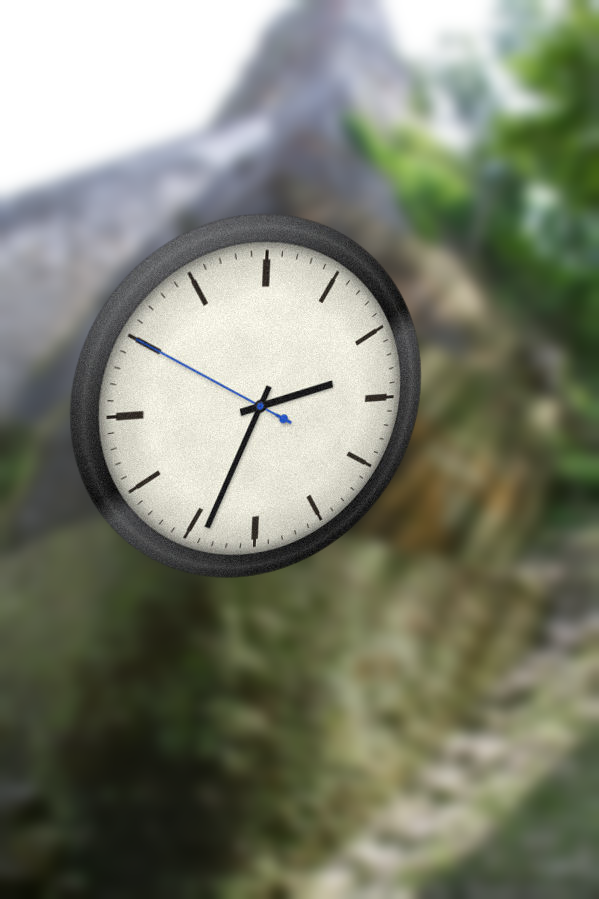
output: h=2 m=33 s=50
